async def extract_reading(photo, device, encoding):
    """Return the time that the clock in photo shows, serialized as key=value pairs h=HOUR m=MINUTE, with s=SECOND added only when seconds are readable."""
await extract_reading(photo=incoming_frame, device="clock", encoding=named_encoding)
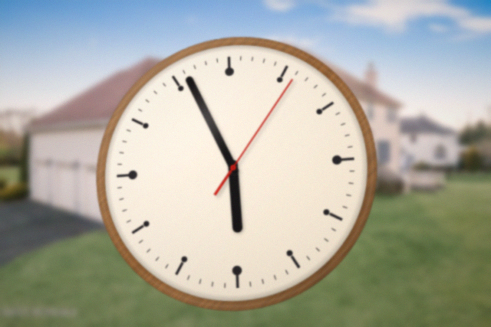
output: h=5 m=56 s=6
